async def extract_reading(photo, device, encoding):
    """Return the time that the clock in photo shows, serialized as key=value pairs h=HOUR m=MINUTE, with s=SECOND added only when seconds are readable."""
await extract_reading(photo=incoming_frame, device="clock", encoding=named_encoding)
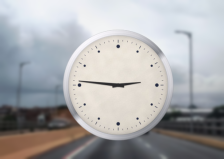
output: h=2 m=46
